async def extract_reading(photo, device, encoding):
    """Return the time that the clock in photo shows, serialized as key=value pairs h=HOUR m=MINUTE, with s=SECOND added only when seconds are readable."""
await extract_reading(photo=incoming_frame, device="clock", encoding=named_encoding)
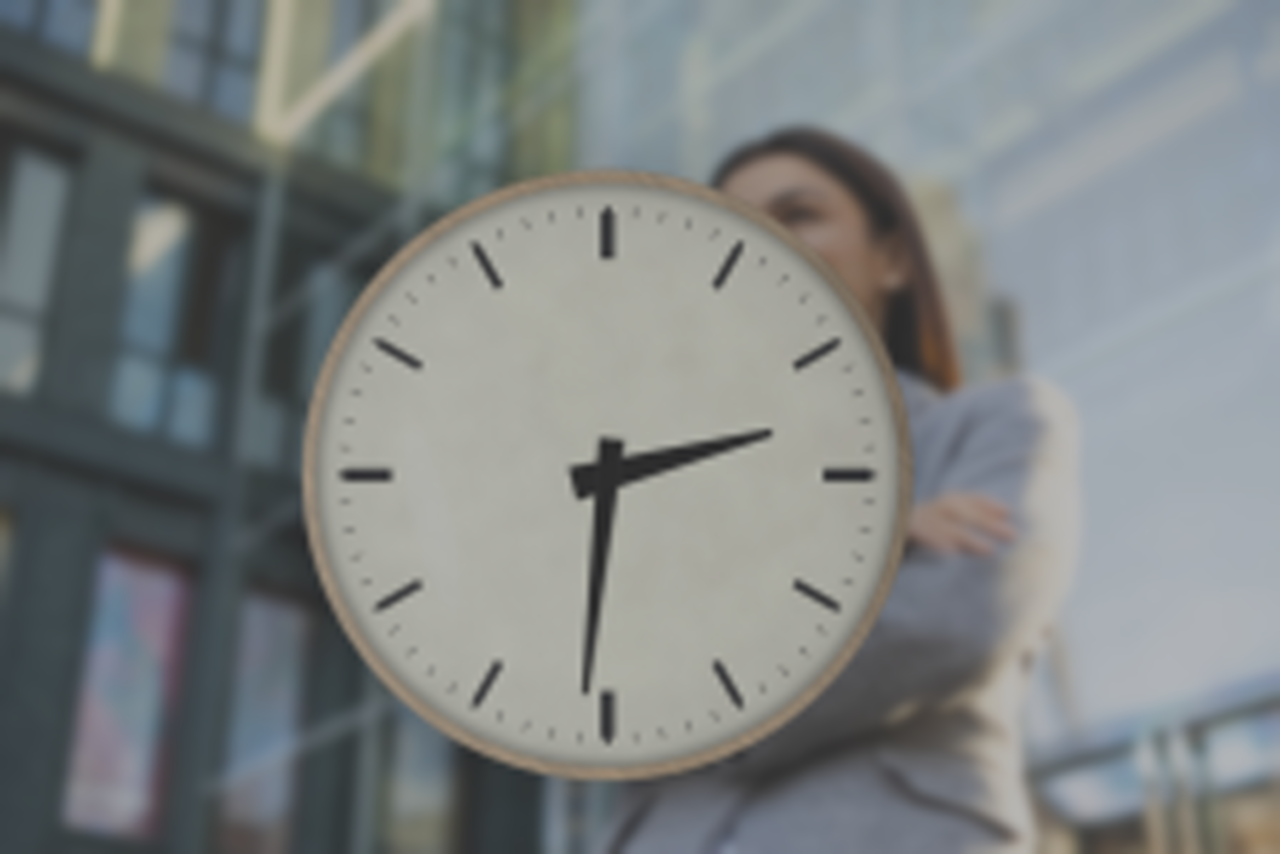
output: h=2 m=31
